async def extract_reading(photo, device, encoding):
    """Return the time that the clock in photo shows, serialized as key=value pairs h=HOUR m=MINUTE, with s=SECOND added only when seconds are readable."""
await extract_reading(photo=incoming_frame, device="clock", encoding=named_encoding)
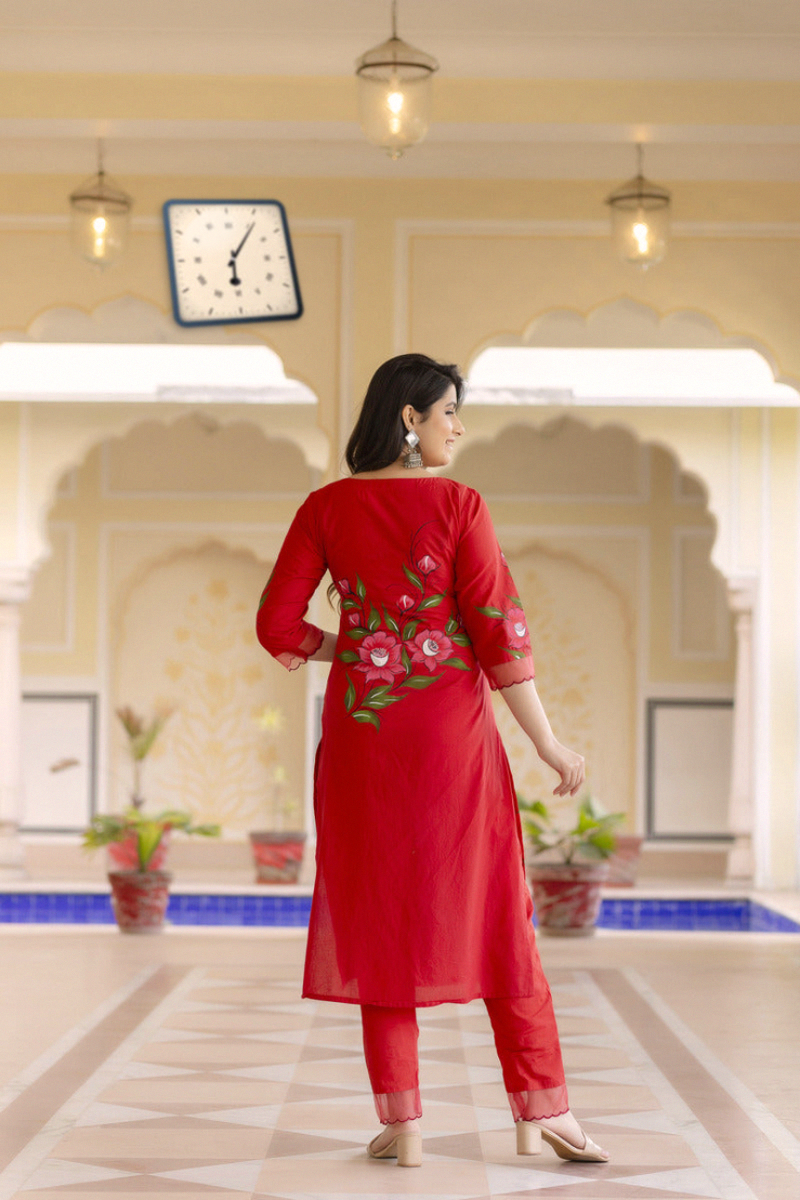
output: h=6 m=6
